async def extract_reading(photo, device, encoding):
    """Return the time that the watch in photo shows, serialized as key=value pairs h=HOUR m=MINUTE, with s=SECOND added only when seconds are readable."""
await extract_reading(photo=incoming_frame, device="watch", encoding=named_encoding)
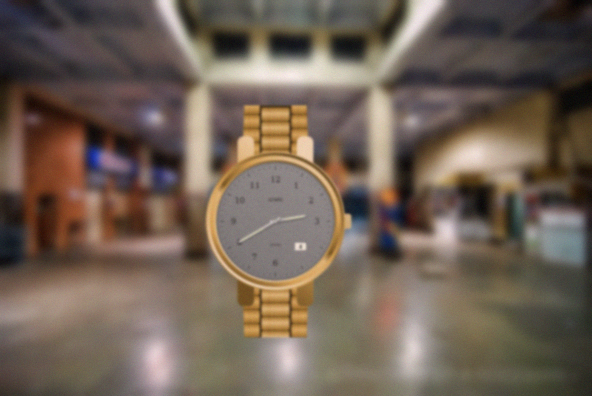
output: h=2 m=40
